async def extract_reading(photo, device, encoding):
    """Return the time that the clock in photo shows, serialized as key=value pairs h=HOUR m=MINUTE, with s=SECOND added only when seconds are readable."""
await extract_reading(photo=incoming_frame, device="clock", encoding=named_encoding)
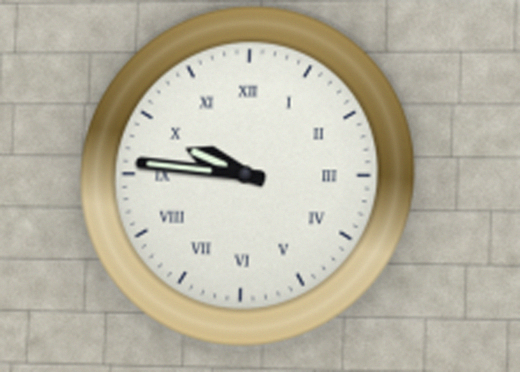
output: h=9 m=46
